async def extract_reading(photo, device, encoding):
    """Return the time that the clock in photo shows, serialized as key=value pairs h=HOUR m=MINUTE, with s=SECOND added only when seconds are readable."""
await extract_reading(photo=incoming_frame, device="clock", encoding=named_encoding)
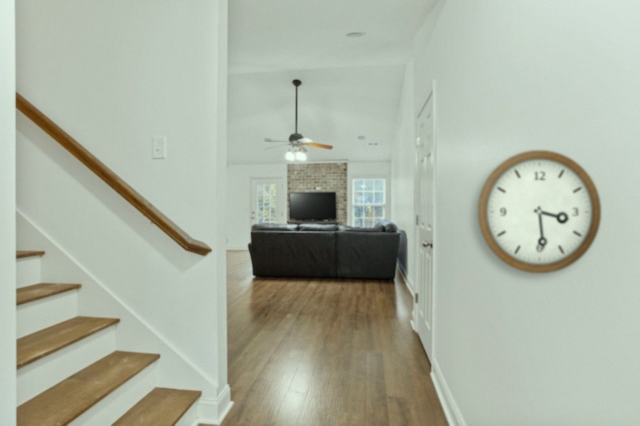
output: h=3 m=29
